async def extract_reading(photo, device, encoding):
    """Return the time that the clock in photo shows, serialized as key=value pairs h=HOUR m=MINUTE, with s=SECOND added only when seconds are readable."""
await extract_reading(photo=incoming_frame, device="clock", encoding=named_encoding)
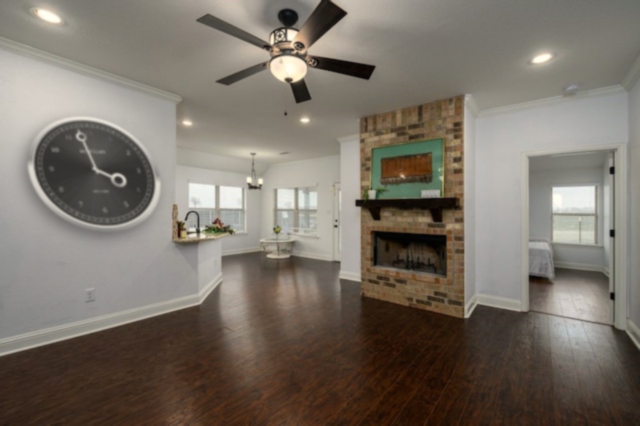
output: h=3 m=58
